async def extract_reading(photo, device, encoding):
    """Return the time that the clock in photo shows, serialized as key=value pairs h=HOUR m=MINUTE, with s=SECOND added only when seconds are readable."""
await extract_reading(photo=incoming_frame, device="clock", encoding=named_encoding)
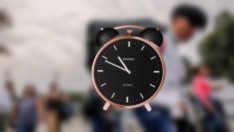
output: h=10 m=49
